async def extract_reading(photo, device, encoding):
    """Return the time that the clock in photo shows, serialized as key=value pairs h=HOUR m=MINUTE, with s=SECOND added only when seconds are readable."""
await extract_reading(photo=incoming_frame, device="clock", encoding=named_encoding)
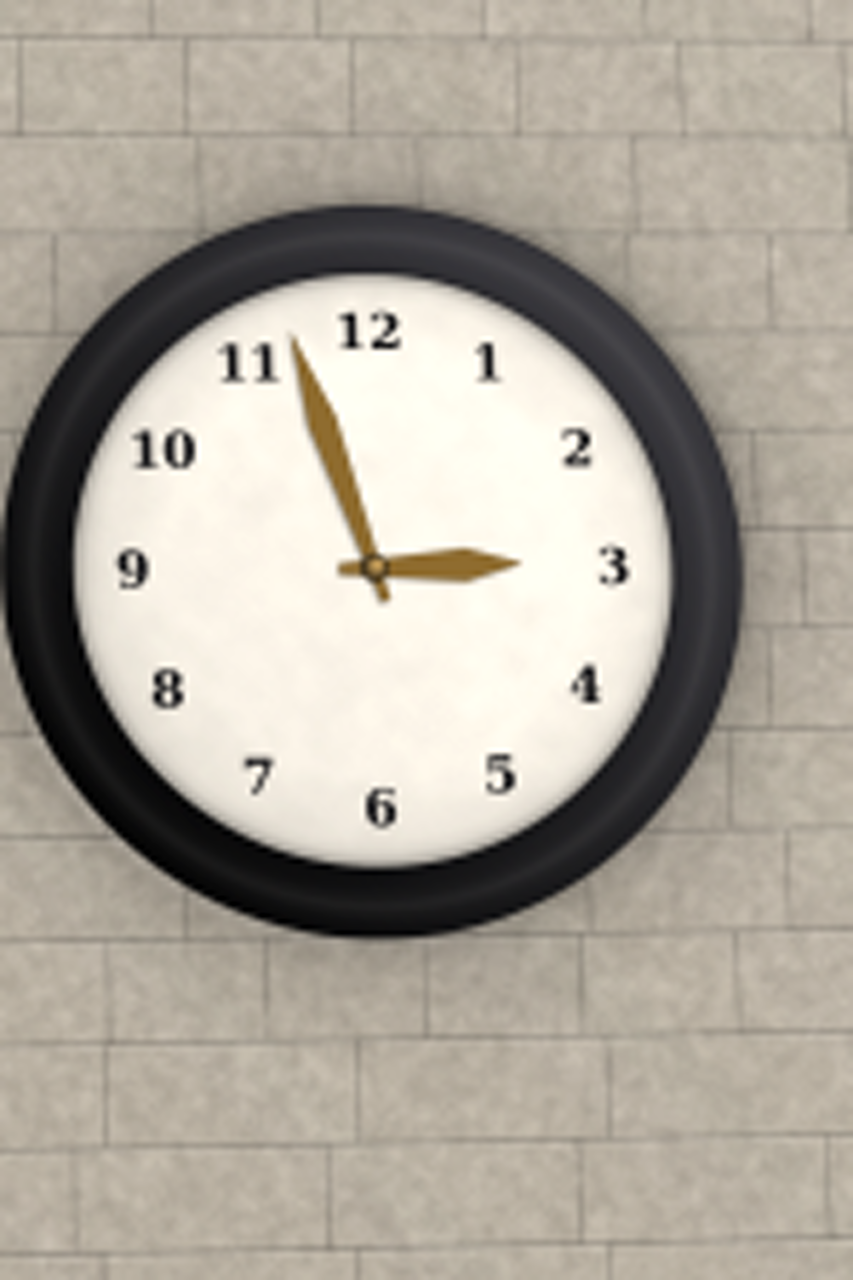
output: h=2 m=57
